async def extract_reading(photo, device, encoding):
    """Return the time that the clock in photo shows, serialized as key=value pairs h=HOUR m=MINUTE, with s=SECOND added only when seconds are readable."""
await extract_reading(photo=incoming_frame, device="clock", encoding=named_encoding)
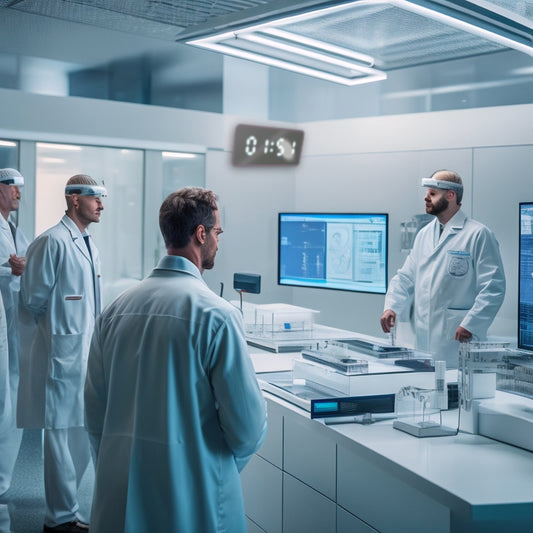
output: h=1 m=51
